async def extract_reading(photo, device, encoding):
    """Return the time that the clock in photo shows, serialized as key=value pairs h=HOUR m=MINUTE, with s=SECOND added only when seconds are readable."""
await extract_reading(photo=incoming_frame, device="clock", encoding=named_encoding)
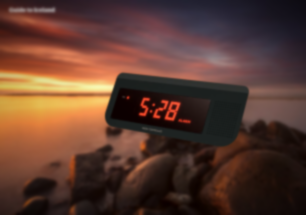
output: h=5 m=28
